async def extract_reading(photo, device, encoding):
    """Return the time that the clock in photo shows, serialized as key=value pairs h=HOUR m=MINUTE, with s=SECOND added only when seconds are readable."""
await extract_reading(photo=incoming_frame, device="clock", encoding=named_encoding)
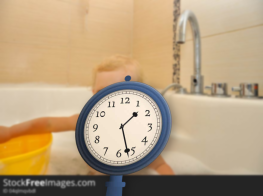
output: h=1 m=27
